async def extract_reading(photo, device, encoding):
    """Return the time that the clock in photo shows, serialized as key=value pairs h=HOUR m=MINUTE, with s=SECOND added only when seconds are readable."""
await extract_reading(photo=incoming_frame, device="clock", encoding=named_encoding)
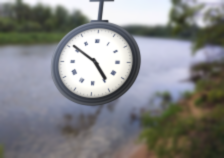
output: h=4 m=51
